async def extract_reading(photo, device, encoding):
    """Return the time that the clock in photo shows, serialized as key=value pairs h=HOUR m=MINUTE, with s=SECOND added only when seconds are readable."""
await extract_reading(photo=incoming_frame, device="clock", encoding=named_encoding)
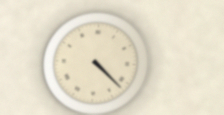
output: h=4 m=22
